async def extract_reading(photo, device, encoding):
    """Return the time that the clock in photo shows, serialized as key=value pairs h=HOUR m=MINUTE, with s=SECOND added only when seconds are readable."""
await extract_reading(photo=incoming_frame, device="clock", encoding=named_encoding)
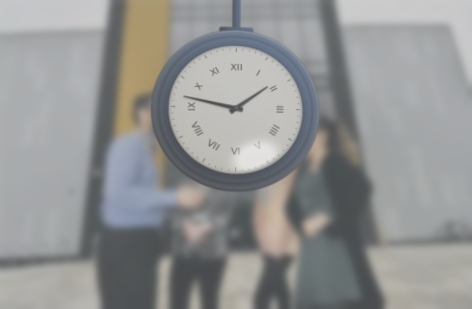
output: h=1 m=47
